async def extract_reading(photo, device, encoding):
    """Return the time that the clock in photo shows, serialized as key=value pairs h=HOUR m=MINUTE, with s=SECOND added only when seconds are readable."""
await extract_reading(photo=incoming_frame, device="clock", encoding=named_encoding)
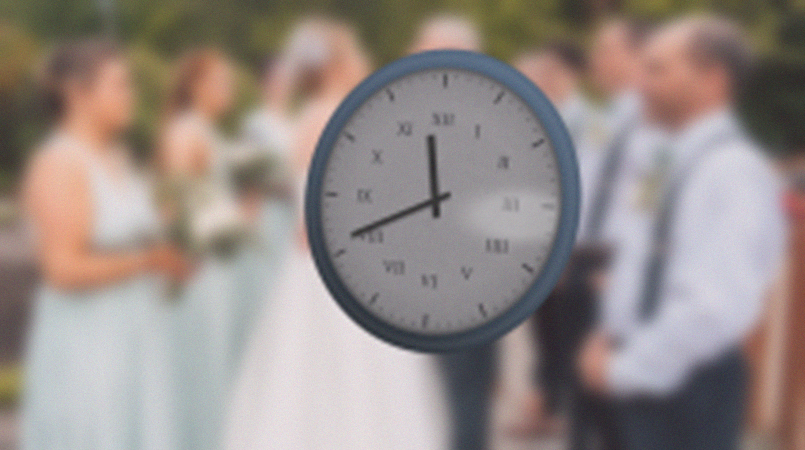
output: h=11 m=41
